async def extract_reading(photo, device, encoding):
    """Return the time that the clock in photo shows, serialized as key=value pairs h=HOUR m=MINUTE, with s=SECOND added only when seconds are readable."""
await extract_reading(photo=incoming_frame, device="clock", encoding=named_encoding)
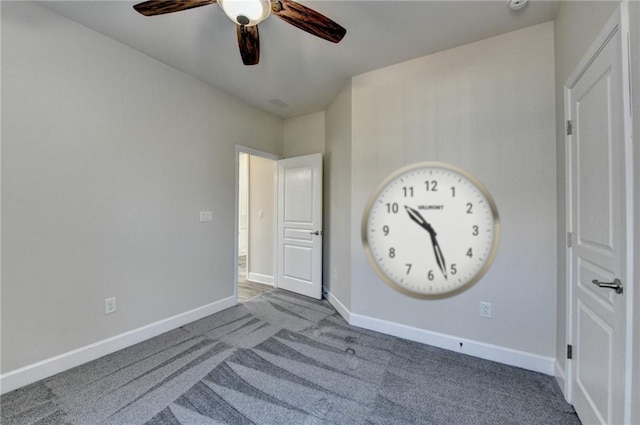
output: h=10 m=27
